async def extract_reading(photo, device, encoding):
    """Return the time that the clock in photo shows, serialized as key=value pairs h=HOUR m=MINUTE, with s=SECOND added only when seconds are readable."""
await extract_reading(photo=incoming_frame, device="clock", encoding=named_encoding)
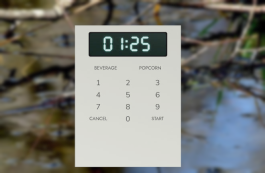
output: h=1 m=25
